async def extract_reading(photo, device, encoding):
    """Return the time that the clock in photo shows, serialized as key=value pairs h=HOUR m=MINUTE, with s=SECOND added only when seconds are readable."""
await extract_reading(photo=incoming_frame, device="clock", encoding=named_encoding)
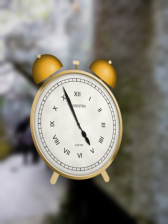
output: h=4 m=56
